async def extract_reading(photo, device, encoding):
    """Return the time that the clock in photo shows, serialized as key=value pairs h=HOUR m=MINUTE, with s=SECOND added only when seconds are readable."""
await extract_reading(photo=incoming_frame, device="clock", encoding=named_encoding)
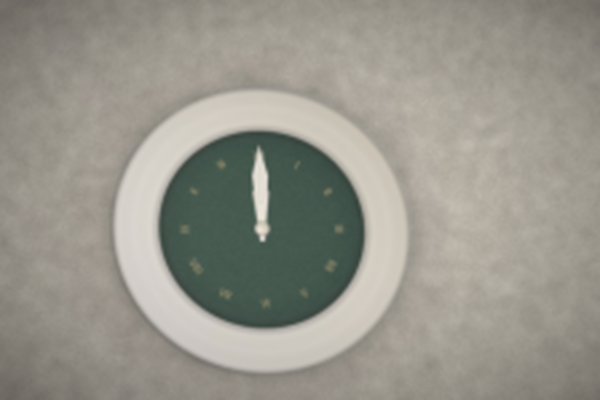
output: h=12 m=0
